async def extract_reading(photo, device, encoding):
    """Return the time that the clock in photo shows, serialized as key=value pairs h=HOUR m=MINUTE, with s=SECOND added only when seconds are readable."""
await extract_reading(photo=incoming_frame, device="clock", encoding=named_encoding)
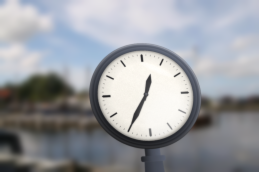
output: h=12 m=35
